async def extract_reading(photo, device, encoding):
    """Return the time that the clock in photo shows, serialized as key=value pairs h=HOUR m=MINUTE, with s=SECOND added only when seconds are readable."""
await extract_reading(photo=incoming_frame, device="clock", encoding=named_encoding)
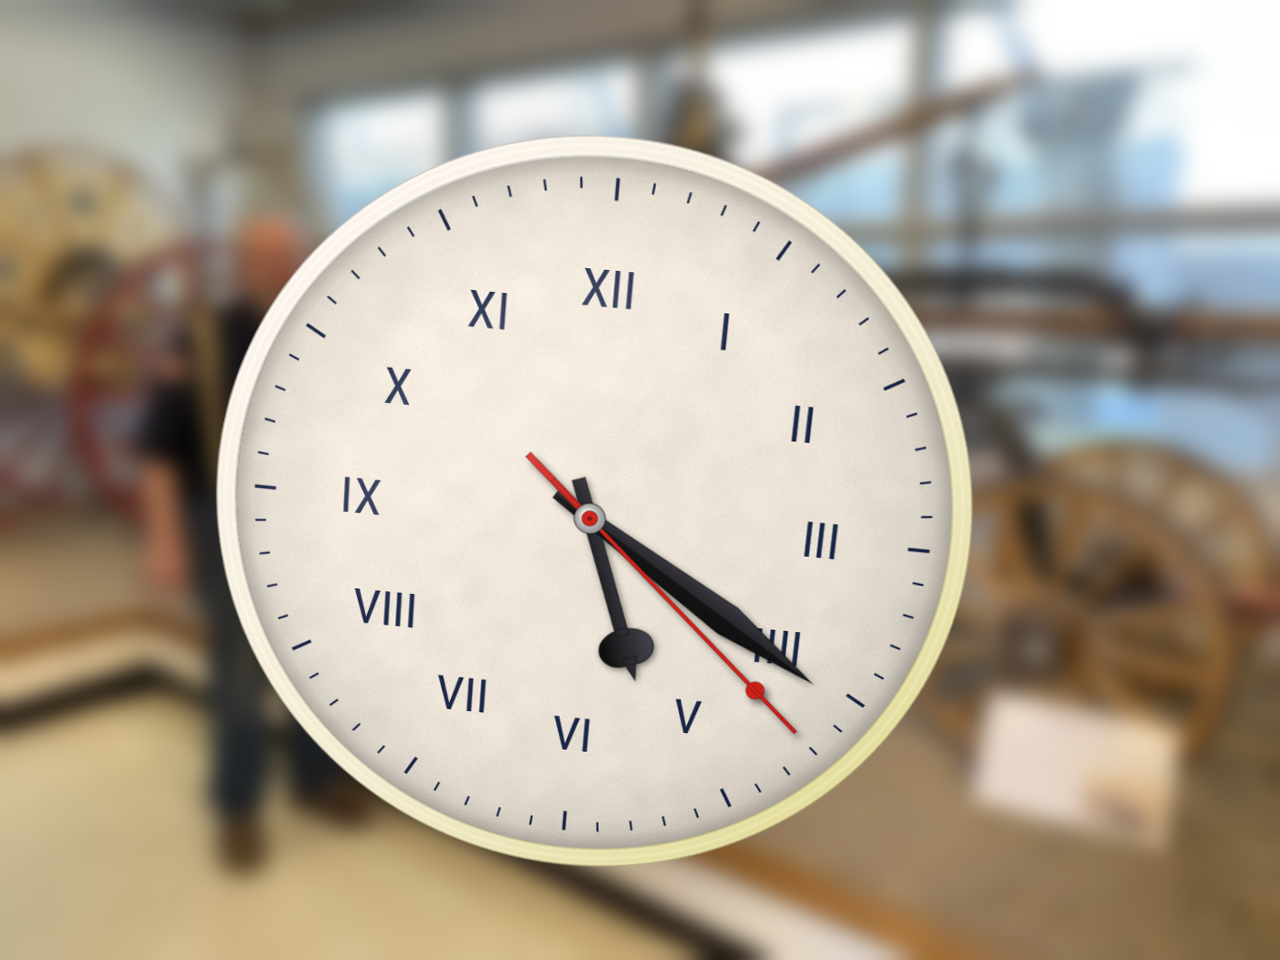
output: h=5 m=20 s=22
